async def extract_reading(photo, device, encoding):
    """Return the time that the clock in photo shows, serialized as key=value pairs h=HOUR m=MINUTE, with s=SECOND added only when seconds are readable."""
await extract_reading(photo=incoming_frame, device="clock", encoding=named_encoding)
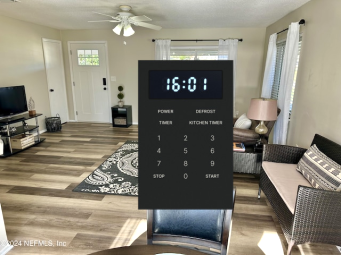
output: h=16 m=1
